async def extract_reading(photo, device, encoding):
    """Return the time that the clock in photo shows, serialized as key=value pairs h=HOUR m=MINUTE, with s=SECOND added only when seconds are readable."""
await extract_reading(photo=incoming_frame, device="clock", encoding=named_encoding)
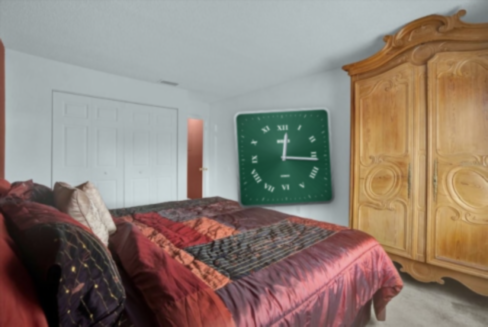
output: h=12 m=16
